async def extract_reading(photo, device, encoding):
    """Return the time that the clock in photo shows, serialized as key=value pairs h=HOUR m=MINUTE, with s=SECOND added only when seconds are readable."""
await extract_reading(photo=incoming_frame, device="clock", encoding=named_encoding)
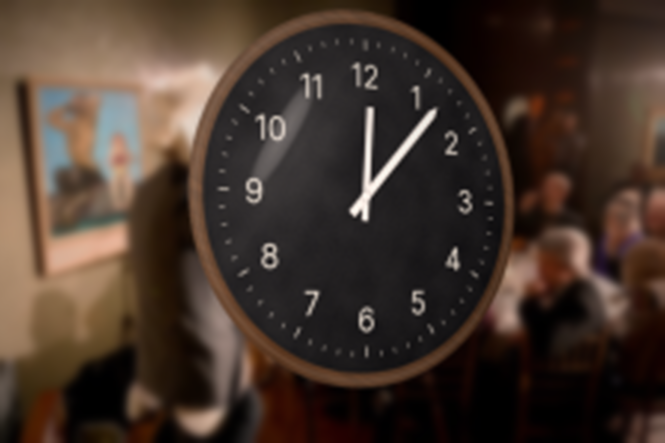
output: h=12 m=7
